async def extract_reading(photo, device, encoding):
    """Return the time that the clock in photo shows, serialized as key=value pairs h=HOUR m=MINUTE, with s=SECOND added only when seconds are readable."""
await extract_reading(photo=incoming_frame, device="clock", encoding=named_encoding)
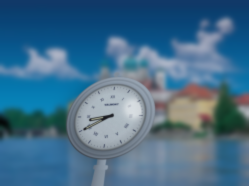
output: h=8 m=40
